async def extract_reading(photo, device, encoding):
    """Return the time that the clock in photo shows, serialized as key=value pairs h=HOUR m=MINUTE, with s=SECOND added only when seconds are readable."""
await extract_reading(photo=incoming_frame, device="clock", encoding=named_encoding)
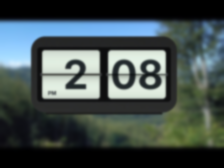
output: h=2 m=8
